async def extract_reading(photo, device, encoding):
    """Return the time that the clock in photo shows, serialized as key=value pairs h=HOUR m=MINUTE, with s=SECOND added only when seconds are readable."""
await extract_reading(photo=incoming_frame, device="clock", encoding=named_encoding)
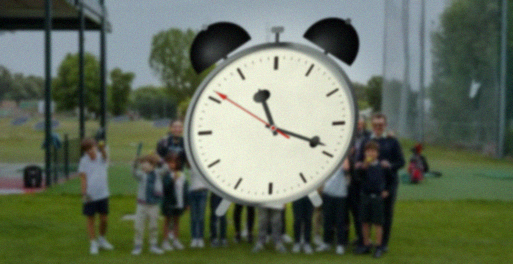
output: h=11 m=18 s=51
